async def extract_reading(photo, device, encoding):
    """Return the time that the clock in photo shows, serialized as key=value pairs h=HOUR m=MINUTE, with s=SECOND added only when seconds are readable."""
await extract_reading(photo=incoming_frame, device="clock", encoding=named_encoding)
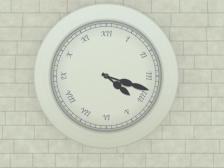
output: h=4 m=18
